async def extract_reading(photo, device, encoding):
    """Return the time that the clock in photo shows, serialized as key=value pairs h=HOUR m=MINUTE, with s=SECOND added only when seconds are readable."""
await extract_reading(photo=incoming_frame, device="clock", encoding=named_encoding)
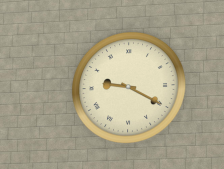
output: h=9 m=20
